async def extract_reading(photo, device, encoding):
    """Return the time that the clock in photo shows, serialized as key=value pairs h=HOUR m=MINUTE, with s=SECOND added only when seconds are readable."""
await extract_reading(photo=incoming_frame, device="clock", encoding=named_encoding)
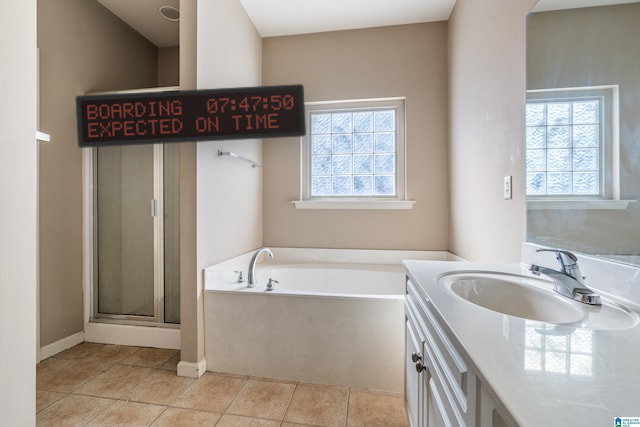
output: h=7 m=47 s=50
